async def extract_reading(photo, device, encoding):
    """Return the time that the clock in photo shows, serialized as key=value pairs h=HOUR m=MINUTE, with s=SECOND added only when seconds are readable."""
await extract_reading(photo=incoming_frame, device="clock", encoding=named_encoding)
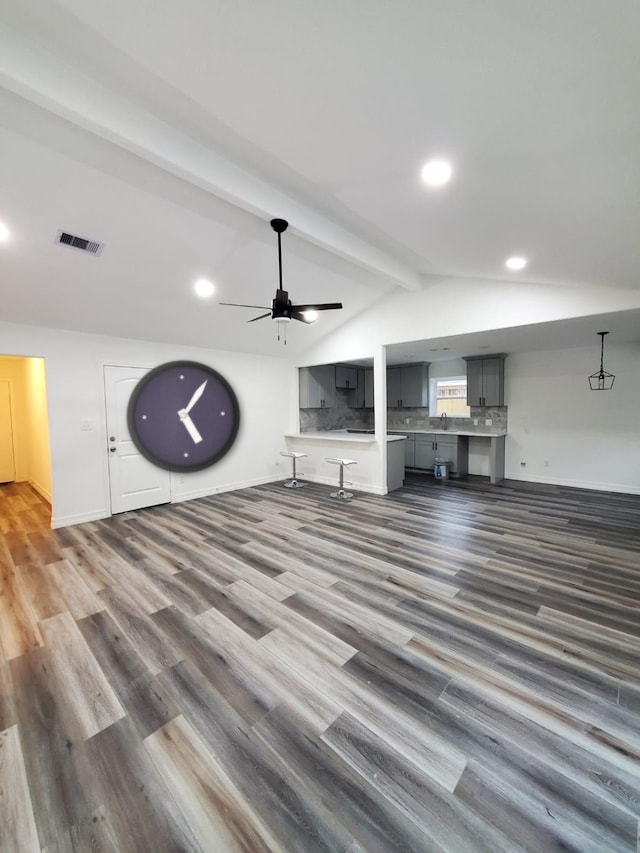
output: h=5 m=6
